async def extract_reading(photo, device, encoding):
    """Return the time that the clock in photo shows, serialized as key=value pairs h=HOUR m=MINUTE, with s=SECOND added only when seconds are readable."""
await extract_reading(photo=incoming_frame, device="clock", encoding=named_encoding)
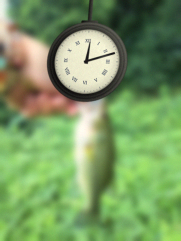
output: h=12 m=12
